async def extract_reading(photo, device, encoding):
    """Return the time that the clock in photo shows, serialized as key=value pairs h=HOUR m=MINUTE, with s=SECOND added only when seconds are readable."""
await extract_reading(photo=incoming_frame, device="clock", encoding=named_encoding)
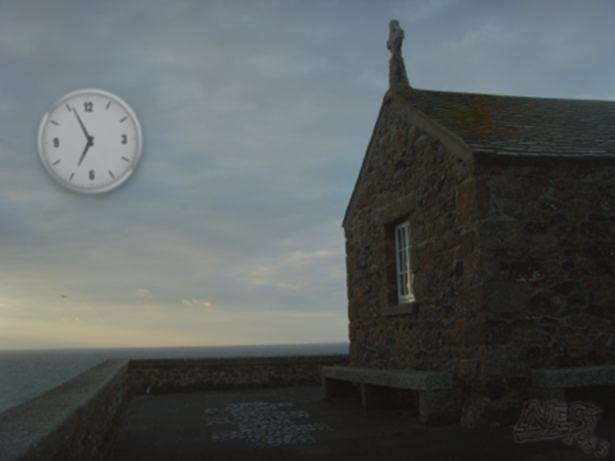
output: h=6 m=56
